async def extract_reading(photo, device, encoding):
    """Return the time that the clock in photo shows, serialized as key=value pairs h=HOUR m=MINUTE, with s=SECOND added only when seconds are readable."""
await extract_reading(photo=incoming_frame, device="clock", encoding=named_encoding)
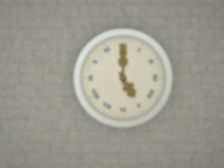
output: h=5 m=0
